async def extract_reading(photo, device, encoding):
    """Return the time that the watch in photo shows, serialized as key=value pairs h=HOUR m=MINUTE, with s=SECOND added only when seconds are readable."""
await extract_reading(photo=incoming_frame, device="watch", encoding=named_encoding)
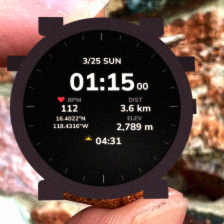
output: h=1 m=15 s=0
